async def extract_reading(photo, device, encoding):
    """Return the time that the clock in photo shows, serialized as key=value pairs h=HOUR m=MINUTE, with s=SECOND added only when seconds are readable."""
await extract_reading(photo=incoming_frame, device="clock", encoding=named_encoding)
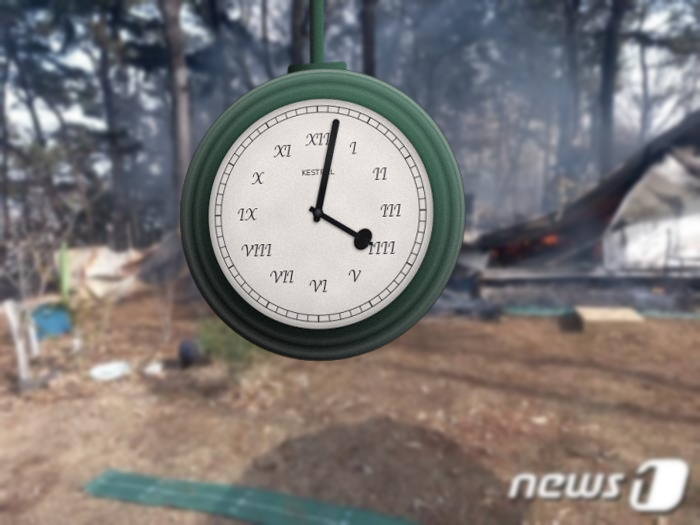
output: h=4 m=2
